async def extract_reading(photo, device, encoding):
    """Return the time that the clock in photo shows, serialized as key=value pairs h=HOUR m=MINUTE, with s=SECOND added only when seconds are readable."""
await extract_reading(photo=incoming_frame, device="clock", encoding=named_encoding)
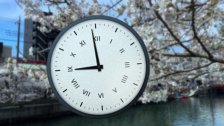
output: h=8 m=59
